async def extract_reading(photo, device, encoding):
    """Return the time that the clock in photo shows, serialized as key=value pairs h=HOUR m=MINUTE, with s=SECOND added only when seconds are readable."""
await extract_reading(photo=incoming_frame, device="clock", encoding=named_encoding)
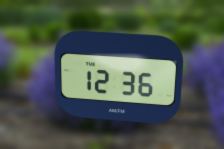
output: h=12 m=36
